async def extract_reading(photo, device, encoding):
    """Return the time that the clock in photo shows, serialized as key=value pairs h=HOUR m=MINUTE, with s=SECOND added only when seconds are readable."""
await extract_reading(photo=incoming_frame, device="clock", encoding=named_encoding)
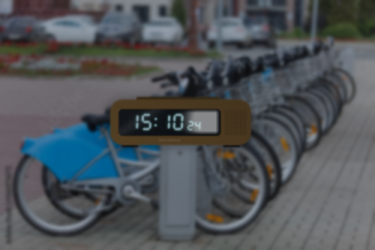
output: h=15 m=10 s=24
